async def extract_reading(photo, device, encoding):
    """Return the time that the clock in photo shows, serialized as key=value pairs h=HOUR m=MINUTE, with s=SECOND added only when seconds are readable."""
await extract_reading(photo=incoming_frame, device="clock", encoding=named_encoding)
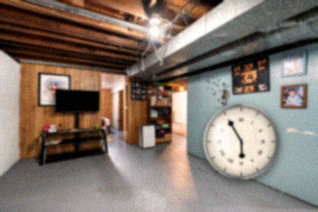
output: h=5 m=55
